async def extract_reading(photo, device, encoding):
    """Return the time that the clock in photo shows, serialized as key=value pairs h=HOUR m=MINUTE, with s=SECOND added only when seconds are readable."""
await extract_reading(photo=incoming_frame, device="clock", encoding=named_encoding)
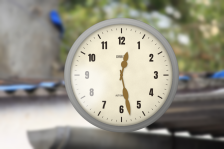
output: h=12 m=28
